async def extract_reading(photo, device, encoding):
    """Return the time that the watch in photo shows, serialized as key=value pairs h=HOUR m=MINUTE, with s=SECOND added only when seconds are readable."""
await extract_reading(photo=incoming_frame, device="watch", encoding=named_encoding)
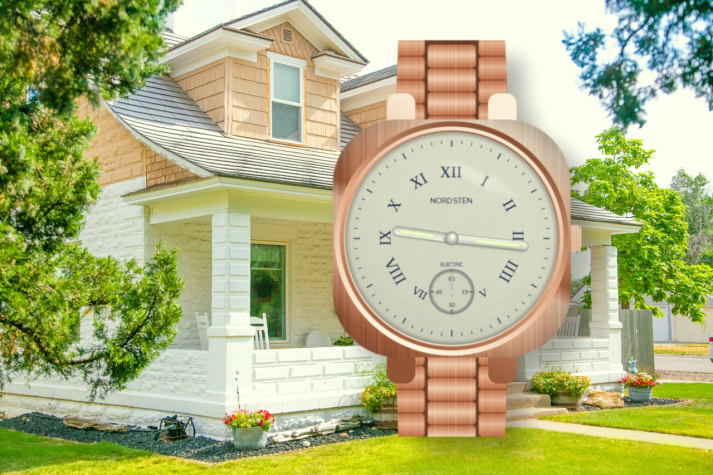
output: h=9 m=16
